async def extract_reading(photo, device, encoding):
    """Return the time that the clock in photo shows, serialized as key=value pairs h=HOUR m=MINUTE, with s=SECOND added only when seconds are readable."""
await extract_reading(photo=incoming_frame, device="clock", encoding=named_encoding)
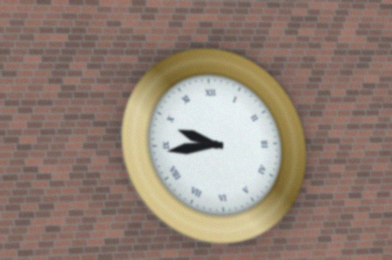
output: h=9 m=44
